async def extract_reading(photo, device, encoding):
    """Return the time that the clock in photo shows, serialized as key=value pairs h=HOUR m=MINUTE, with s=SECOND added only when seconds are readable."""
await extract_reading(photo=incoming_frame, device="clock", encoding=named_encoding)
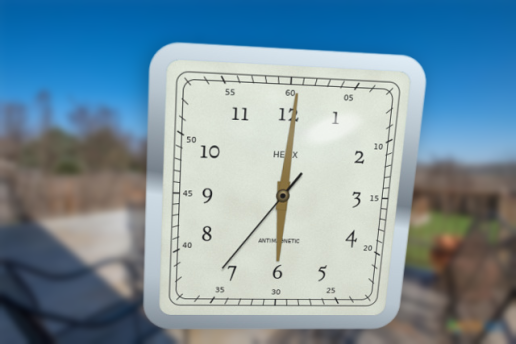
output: h=6 m=0 s=36
